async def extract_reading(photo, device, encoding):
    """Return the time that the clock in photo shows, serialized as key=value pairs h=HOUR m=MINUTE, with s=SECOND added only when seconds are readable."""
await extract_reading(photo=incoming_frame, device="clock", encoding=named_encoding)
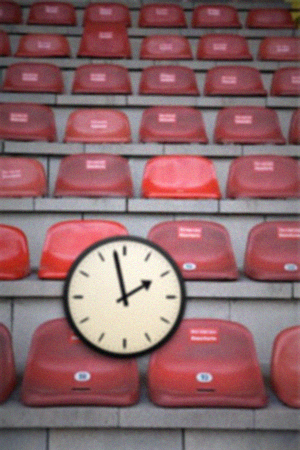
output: h=1 m=58
